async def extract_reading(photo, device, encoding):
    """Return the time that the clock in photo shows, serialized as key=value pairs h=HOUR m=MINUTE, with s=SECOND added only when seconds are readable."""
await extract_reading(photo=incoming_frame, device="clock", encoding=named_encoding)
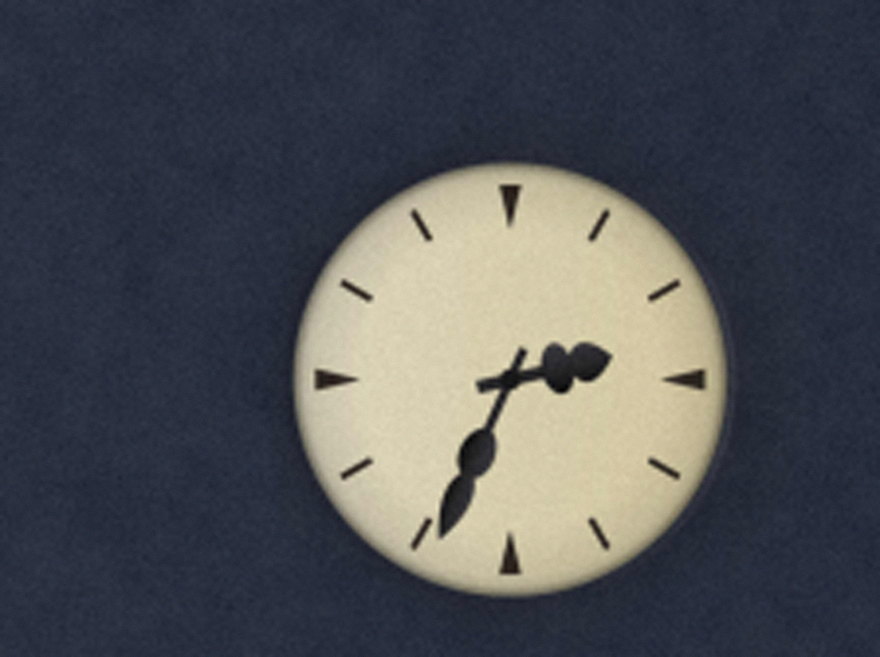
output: h=2 m=34
